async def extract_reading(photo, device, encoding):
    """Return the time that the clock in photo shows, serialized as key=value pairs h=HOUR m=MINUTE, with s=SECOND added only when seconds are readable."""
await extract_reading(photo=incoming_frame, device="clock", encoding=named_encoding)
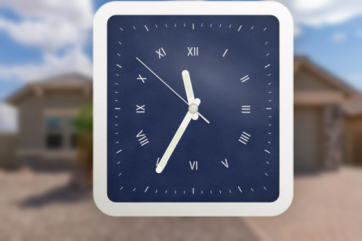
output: h=11 m=34 s=52
